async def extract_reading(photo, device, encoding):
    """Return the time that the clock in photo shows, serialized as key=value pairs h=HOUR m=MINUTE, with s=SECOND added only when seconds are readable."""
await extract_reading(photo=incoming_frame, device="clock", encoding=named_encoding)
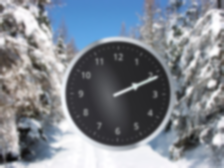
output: h=2 m=11
